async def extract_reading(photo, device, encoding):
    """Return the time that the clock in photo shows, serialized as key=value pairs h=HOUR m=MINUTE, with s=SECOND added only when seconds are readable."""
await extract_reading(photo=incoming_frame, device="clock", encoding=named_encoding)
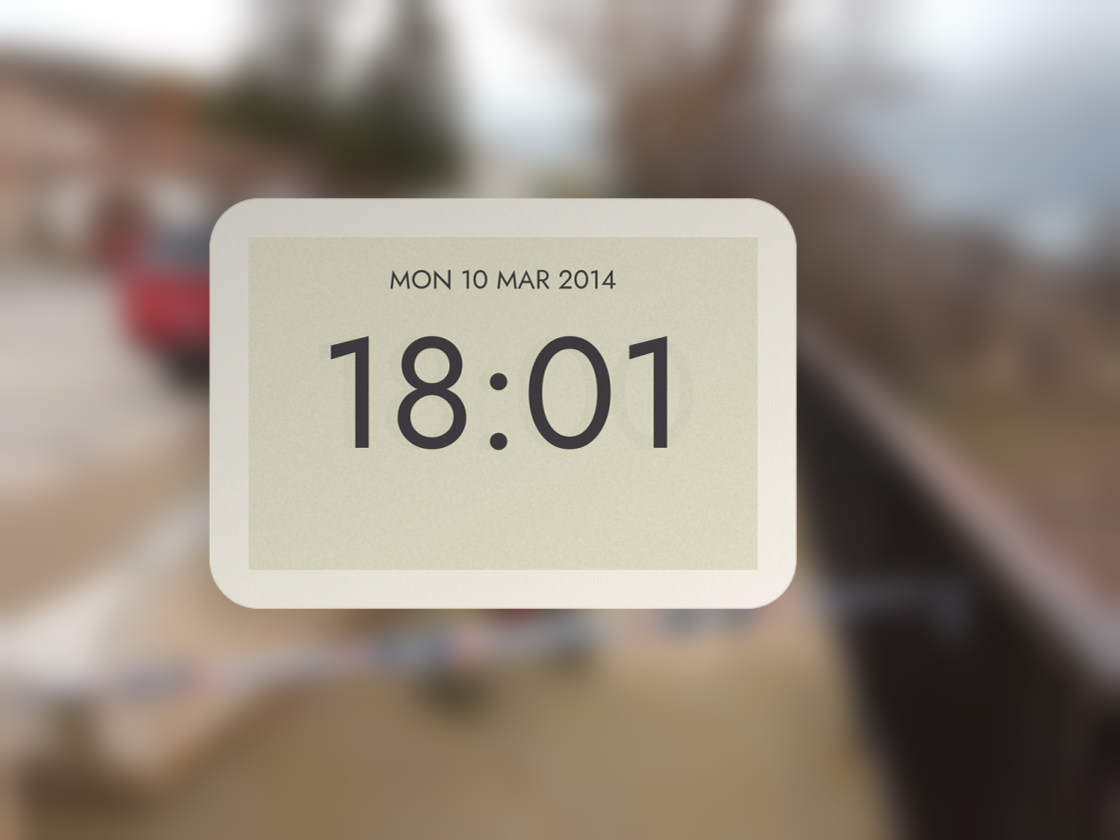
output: h=18 m=1
